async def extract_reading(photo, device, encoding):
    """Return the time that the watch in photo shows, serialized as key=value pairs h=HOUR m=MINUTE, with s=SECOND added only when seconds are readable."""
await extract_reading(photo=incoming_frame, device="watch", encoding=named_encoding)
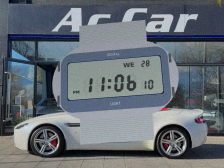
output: h=11 m=6 s=10
